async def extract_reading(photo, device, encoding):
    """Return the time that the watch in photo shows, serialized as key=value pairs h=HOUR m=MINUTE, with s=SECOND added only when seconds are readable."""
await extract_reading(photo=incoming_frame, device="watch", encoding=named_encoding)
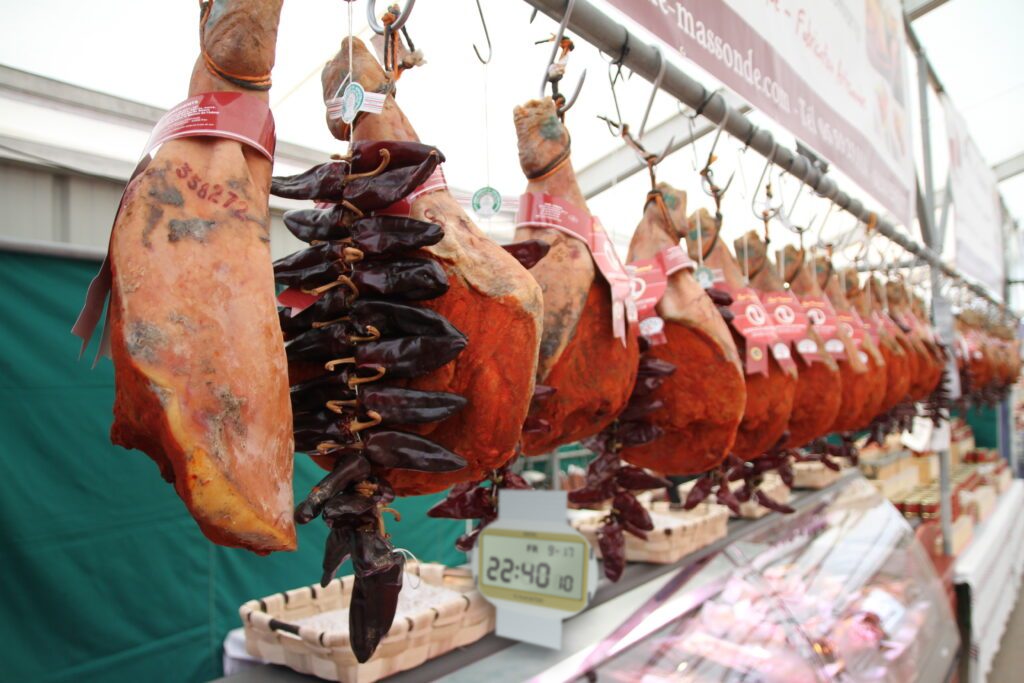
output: h=22 m=40 s=10
